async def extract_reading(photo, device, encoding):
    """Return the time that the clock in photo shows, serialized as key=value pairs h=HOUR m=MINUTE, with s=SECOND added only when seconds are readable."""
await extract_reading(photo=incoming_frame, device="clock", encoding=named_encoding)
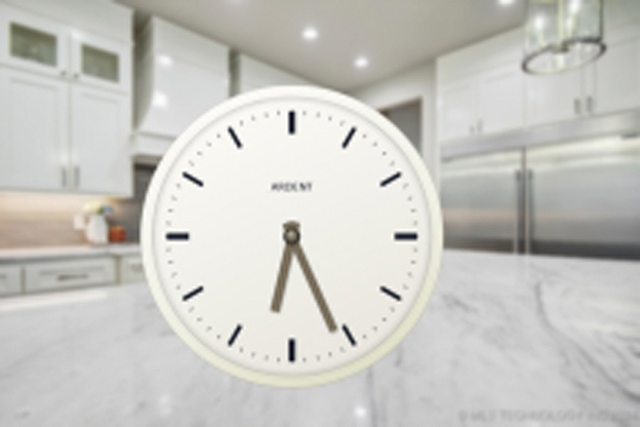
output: h=6 m=26
